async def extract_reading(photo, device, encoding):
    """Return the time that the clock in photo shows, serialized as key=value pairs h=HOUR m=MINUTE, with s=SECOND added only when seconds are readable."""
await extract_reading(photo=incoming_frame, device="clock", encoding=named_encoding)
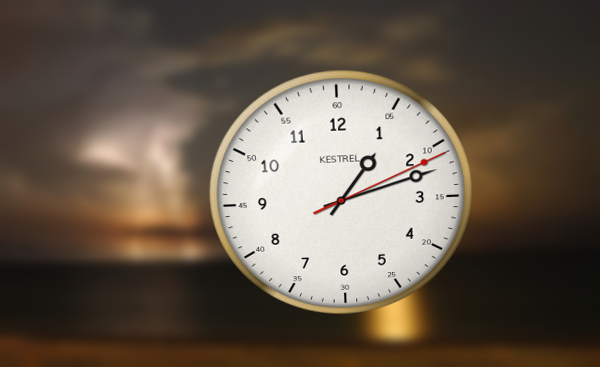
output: h=1 m=12 s=11
